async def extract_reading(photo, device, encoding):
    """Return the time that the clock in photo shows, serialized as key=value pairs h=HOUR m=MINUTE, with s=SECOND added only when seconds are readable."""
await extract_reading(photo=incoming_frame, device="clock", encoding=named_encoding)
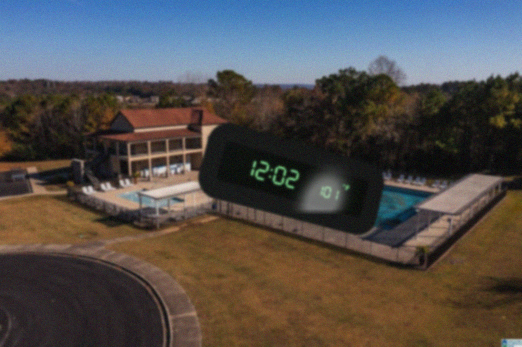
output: h=12 m=2
